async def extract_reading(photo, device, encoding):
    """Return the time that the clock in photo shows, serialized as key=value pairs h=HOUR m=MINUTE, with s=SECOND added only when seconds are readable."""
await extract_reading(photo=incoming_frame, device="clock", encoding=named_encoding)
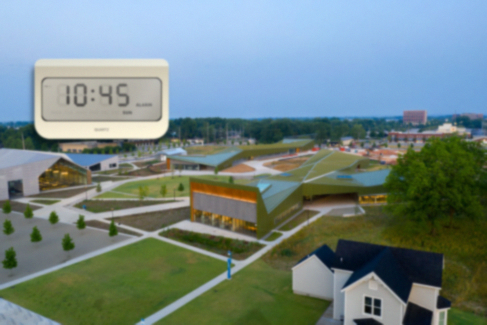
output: h=10 m=45
